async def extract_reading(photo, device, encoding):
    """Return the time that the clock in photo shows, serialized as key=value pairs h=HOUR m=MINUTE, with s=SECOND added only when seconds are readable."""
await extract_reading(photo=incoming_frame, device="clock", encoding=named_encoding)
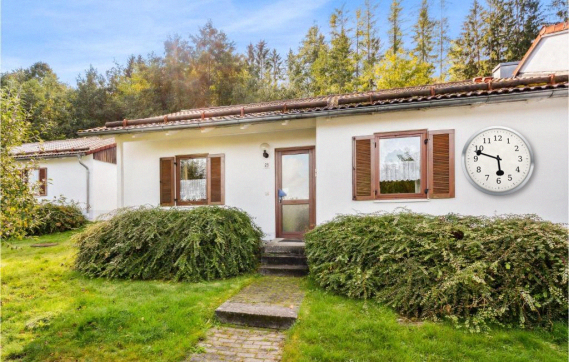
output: h=5 m=48
